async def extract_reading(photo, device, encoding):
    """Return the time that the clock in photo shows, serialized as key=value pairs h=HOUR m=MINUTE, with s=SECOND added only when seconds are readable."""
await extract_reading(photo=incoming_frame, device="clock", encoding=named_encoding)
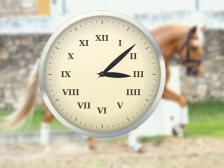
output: h=3 m=8
